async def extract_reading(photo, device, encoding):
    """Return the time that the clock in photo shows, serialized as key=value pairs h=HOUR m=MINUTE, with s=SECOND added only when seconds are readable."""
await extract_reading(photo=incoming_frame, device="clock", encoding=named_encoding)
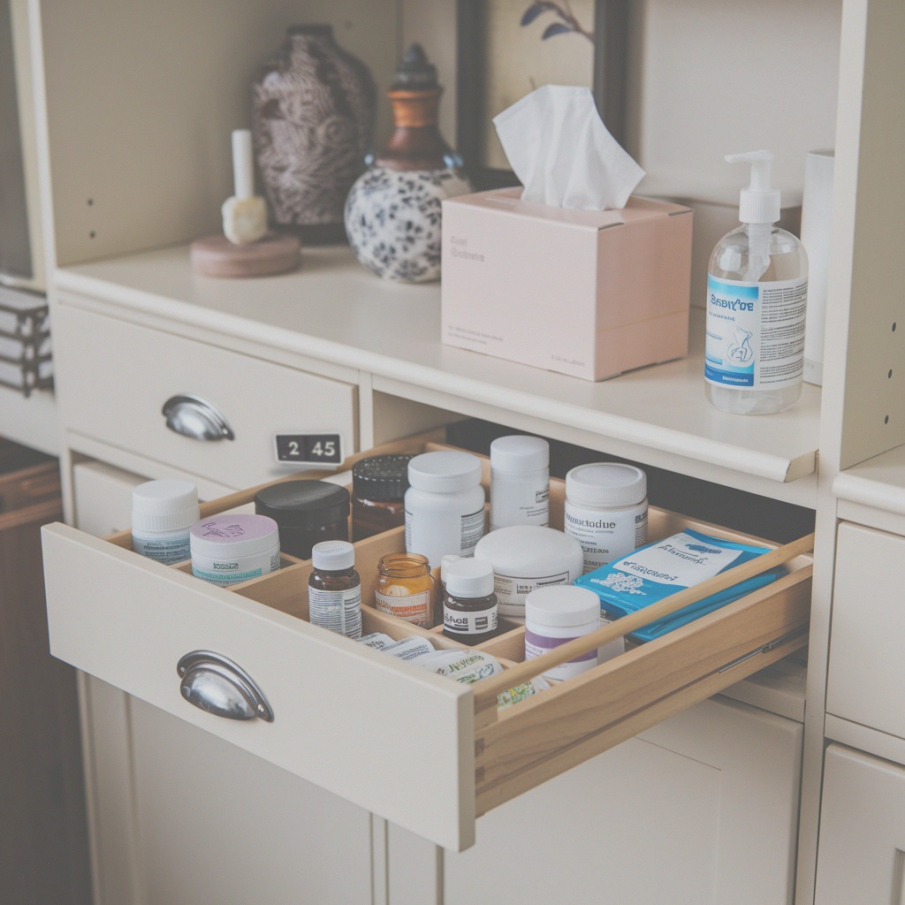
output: h=2 m=45
